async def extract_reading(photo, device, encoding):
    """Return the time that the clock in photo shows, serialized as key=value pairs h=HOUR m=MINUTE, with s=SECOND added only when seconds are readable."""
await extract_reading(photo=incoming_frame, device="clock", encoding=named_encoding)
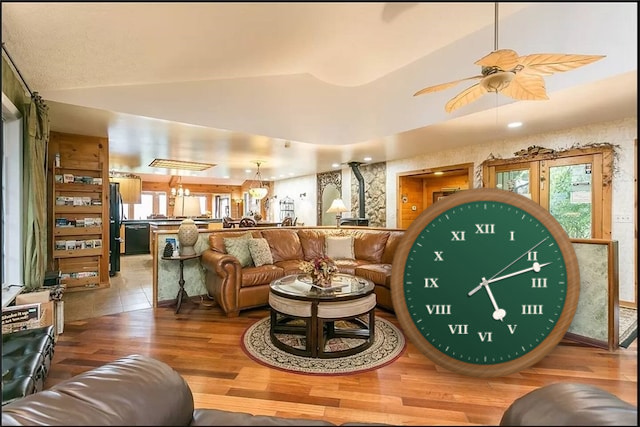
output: h=5 m=12 s=9
